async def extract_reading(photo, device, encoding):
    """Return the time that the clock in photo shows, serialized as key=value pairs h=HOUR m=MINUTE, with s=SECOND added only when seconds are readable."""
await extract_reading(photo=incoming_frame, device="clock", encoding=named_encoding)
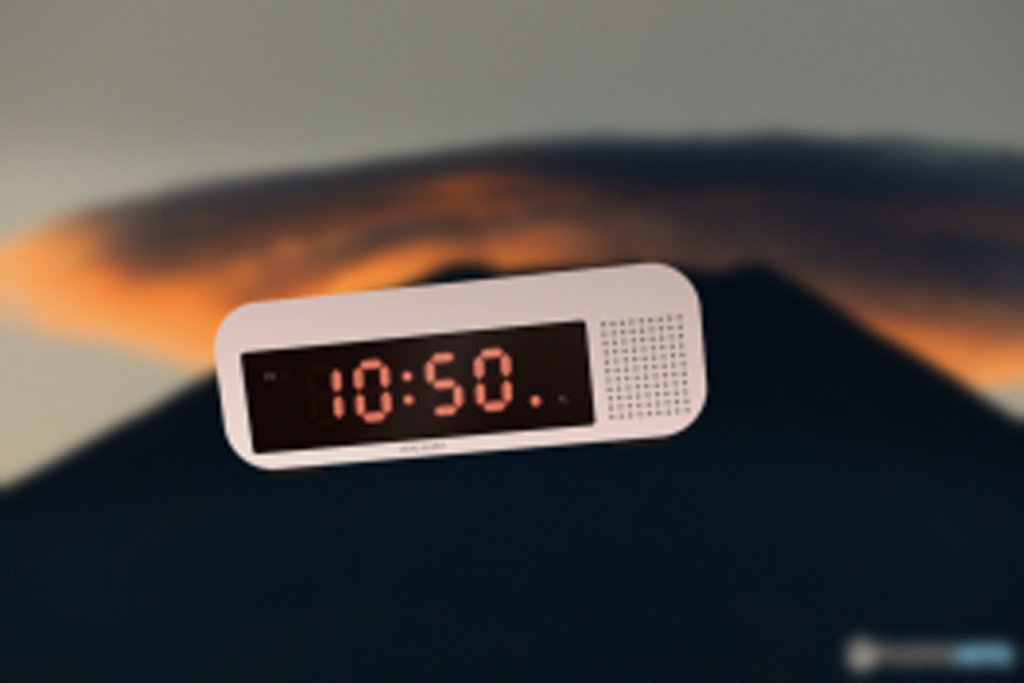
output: h=10 m=50
